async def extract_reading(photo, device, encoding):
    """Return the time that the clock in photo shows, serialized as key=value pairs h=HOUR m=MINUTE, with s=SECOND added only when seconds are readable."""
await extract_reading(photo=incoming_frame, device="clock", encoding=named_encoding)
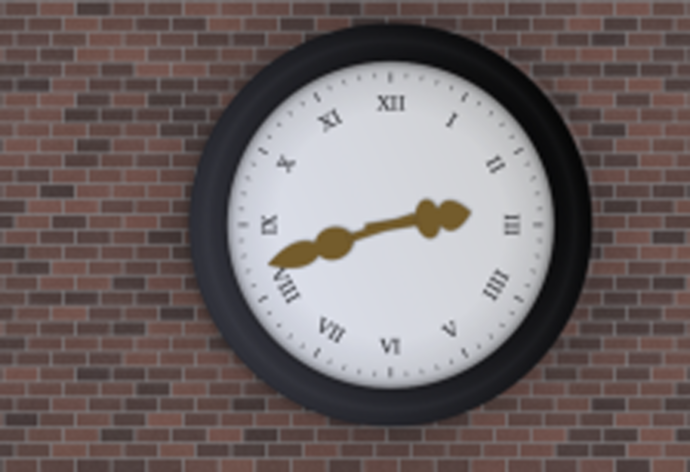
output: h=2 m=42
